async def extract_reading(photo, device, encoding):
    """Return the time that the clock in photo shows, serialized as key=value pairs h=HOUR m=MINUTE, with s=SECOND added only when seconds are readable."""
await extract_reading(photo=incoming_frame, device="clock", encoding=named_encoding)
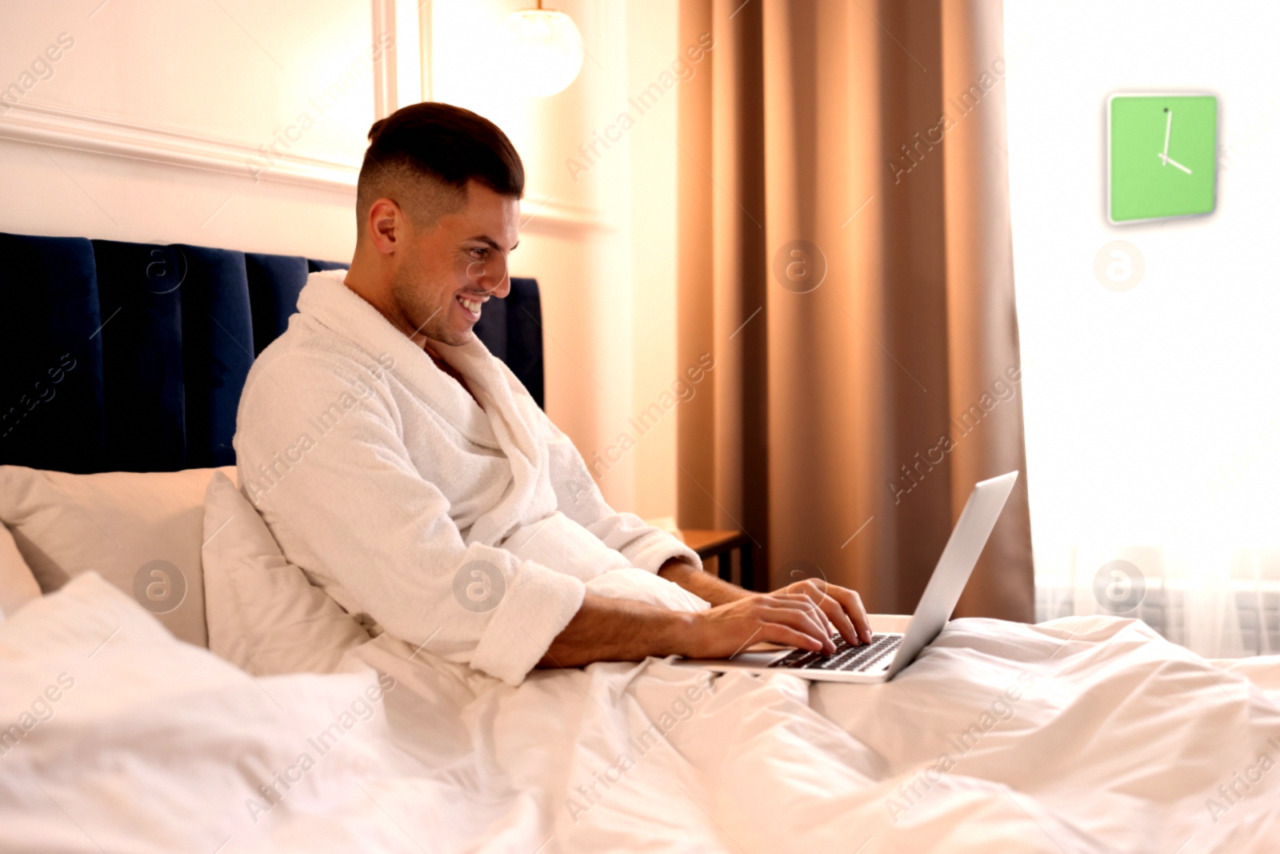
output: h=4 m=1
